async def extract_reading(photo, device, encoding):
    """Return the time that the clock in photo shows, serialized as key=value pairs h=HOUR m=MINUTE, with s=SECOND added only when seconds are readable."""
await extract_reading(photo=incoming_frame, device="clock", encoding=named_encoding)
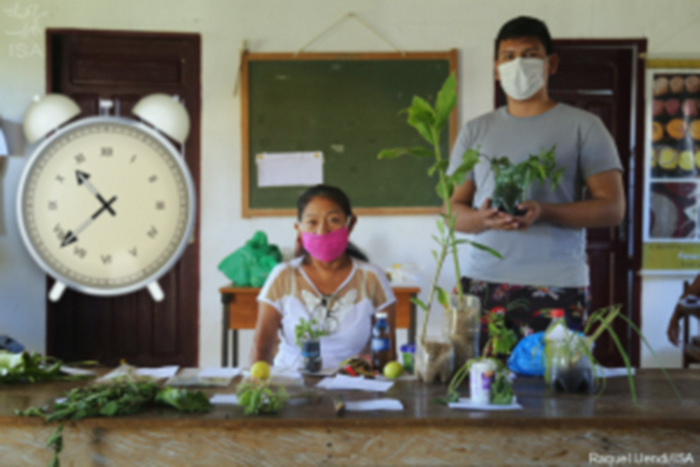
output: h=10 m=38
